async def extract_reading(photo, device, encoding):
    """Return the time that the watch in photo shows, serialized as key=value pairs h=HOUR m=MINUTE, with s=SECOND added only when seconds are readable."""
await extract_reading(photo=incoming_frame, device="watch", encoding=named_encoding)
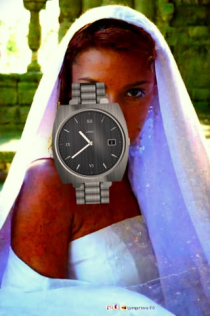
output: h=10 m=39
